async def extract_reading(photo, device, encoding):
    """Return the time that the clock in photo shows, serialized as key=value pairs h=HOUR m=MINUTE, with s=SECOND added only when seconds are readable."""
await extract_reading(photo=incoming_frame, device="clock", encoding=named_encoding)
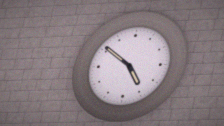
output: h=4 m=51
